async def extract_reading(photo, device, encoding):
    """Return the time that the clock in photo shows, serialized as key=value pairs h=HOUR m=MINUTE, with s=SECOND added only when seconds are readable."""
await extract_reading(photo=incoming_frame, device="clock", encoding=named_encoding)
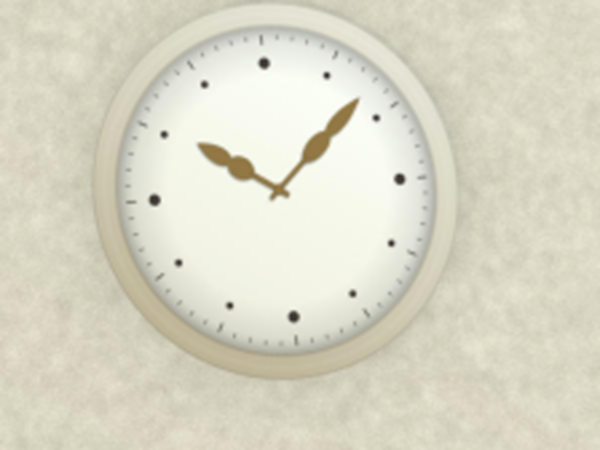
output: h=10 m=8
